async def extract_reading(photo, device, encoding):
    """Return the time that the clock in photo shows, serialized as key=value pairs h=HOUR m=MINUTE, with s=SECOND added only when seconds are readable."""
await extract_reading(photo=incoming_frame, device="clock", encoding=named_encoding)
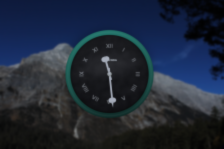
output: h=11 m=29
